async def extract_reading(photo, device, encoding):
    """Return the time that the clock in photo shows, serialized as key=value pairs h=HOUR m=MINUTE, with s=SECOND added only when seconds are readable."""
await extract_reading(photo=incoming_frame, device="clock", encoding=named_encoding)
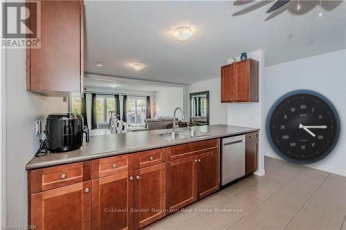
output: h=4 m=15
